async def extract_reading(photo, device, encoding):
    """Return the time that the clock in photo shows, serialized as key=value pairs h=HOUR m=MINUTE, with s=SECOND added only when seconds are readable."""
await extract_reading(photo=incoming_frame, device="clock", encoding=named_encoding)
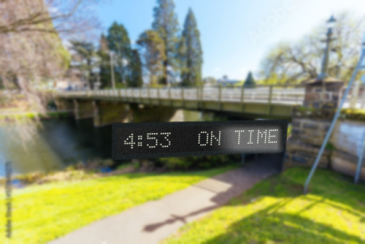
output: h=4 m=53
